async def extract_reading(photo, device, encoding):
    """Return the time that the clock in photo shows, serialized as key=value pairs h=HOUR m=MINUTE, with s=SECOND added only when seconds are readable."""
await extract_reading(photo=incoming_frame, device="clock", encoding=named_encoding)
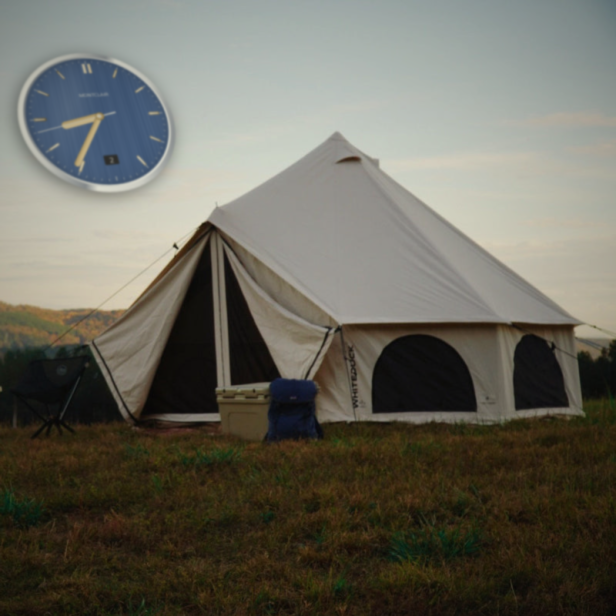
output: h=8 m=35 s=43
